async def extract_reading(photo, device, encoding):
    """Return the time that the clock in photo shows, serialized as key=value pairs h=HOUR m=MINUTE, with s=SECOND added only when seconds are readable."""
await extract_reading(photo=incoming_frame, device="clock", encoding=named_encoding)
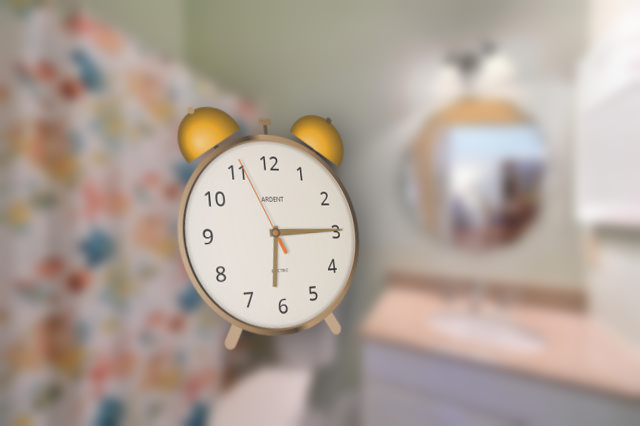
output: h=6 m=14 s=56
